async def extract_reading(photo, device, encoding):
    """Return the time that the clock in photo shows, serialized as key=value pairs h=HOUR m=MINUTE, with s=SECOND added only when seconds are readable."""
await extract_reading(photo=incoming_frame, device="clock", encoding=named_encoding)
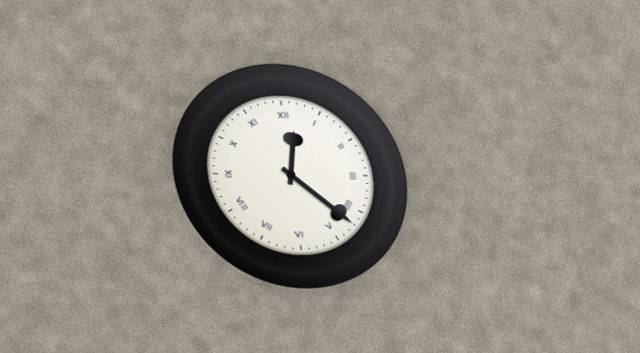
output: h=12 m=22
